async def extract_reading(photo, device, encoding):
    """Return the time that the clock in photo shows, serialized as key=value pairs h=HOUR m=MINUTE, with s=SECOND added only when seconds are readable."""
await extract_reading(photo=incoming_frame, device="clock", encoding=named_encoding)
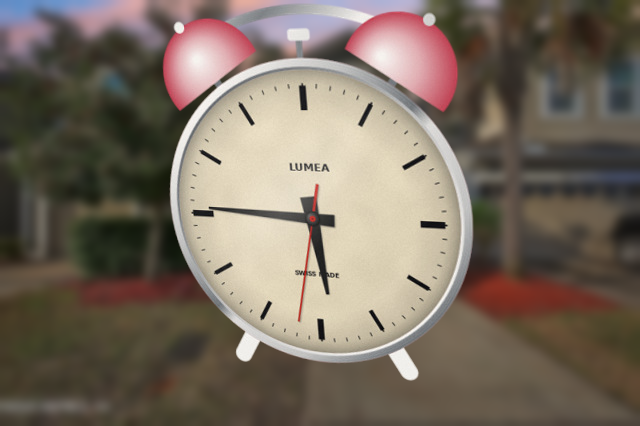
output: h=5 m=45 s=32
